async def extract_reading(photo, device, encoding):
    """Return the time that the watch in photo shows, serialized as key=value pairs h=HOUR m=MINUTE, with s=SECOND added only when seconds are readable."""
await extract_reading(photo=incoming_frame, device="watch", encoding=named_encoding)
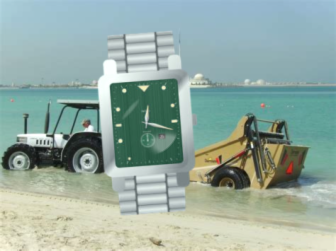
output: h=12 m=18
